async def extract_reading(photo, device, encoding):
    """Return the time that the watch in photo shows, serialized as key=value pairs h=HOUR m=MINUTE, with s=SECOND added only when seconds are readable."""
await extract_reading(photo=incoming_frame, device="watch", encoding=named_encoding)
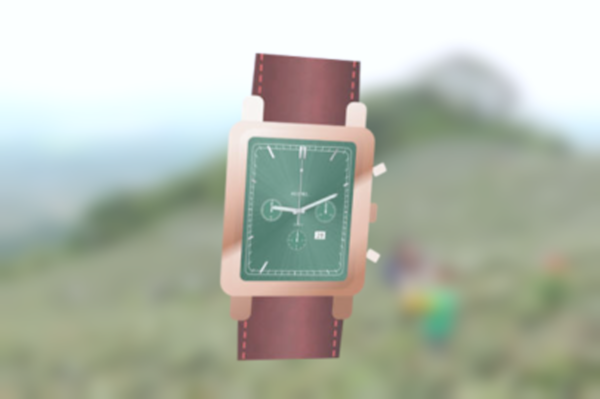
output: h=9 m=11
